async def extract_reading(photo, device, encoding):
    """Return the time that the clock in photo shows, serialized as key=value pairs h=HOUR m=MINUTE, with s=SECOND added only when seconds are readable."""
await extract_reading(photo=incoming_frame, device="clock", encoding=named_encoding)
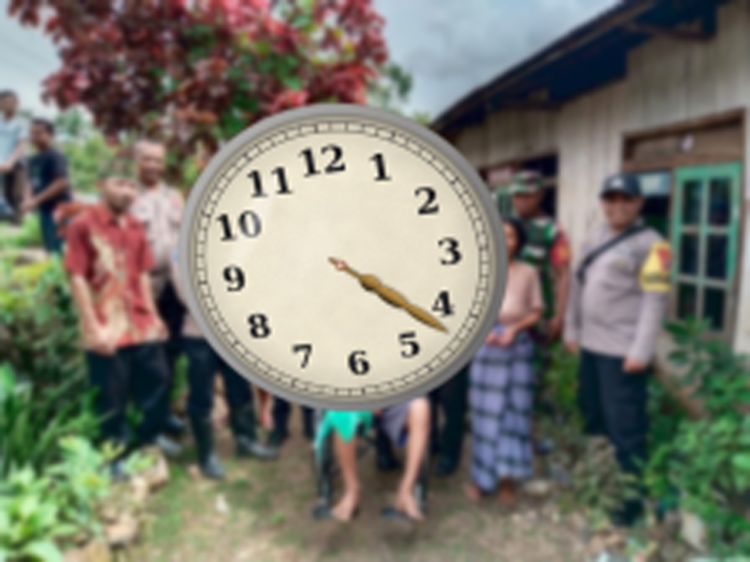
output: h=4 m=22
